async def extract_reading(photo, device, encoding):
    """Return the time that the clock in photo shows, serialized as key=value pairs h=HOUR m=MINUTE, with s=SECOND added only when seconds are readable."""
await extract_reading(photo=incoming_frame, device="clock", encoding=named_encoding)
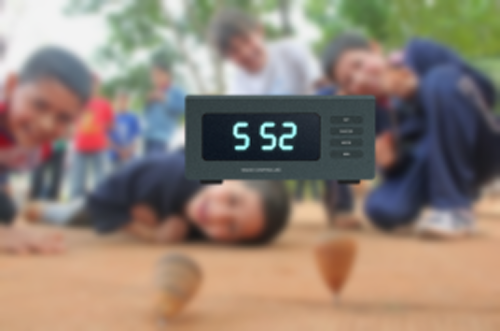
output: h=5 m=52
